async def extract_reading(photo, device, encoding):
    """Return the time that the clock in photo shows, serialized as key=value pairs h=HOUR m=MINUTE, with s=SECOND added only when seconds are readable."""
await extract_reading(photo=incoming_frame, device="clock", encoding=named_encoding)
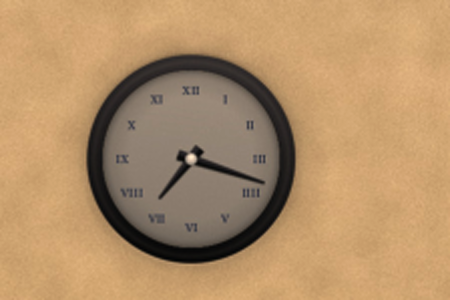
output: h=7 m=18
